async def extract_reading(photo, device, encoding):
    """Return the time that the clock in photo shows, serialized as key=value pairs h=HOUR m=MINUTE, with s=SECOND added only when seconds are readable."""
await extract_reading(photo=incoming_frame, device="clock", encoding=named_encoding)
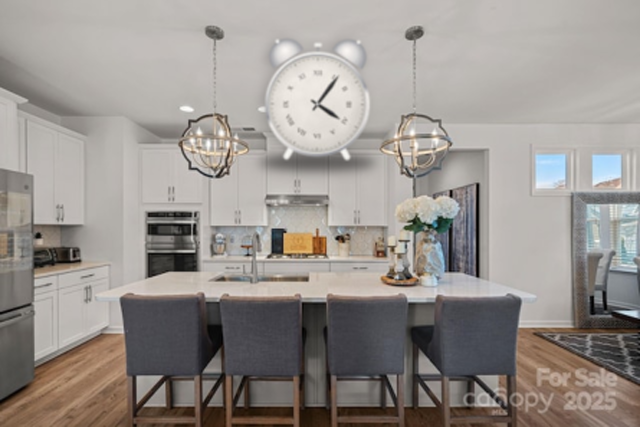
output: h=4 m=6
